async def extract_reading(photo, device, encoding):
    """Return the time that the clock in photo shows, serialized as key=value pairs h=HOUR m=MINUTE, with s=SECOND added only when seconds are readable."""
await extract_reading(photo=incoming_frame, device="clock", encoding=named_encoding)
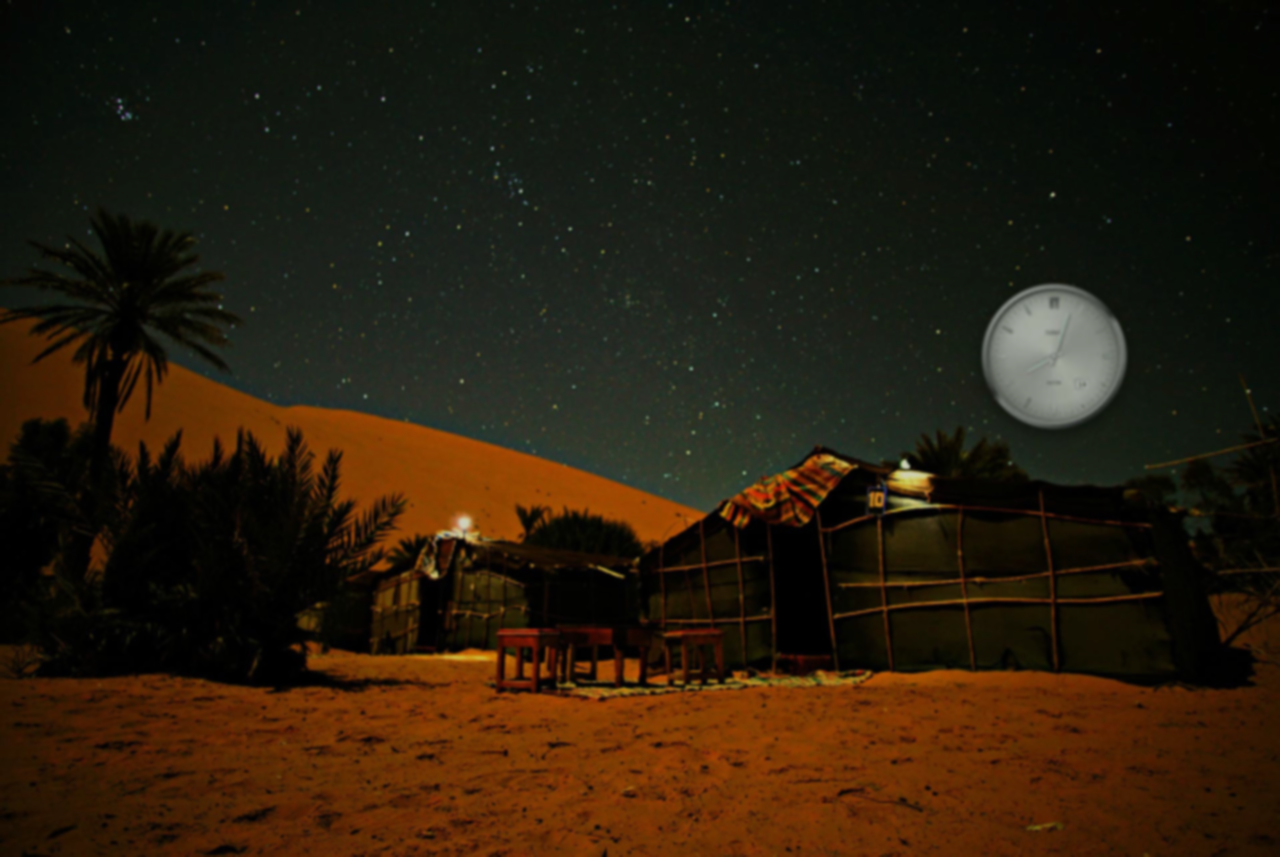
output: h=8 m=3
